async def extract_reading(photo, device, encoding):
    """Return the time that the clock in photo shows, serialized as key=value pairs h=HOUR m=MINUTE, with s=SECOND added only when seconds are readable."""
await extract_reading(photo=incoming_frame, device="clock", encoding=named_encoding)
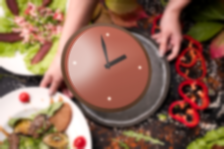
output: h=1 m=58
